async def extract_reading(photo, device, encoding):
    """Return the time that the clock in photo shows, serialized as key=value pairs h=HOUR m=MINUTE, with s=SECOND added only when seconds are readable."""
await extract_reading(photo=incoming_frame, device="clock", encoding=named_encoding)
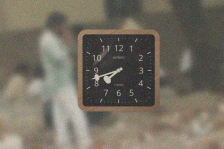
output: h=7 m=42
